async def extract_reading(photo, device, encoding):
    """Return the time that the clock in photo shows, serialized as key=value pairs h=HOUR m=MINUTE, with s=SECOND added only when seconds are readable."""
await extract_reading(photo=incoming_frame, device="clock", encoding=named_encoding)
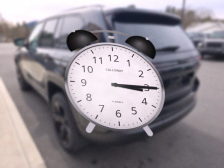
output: h=3 m=15
